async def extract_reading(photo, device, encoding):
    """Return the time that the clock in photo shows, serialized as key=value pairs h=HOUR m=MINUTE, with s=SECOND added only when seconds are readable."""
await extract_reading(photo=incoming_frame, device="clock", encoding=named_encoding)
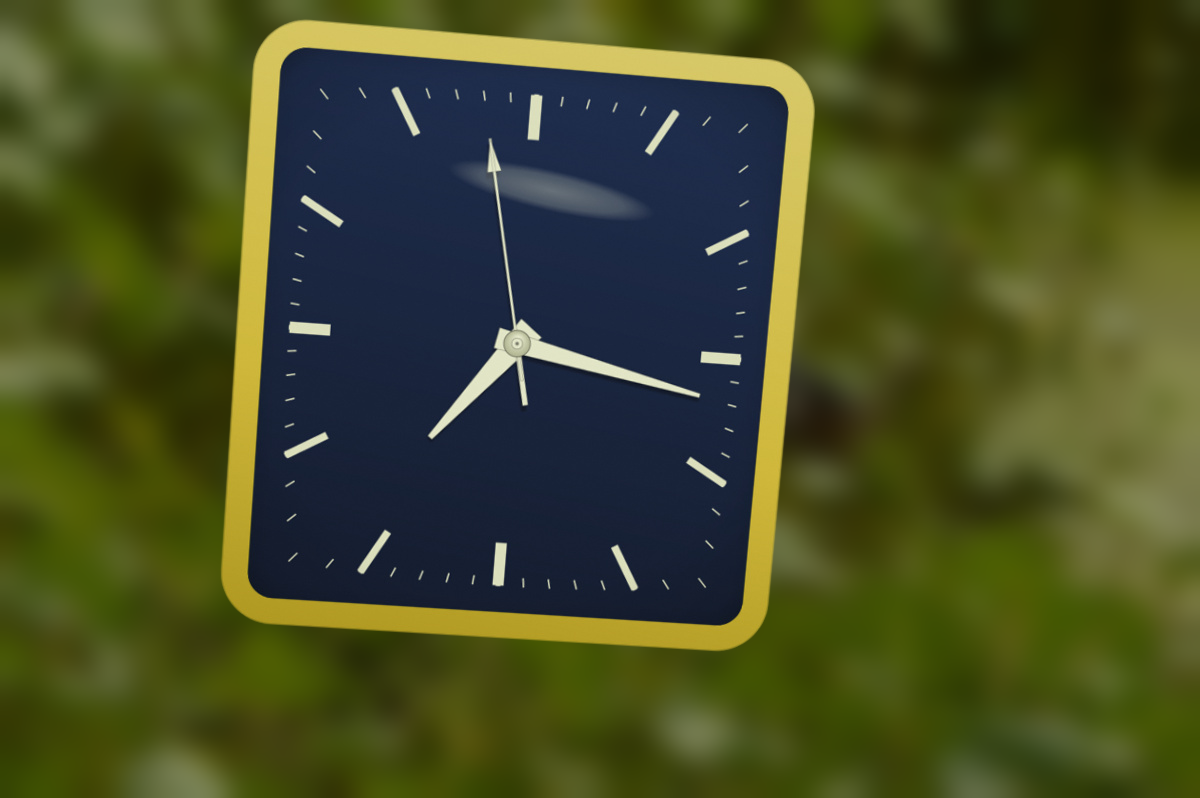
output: h=7 m=16 s=58
